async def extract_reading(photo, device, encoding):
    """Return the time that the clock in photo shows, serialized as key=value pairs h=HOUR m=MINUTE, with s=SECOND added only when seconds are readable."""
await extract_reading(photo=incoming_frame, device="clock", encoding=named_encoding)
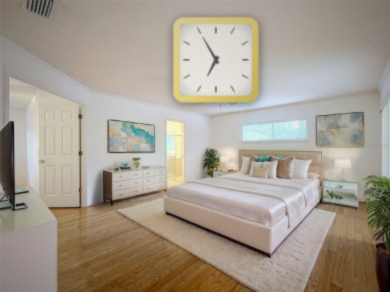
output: h=6 m=55
